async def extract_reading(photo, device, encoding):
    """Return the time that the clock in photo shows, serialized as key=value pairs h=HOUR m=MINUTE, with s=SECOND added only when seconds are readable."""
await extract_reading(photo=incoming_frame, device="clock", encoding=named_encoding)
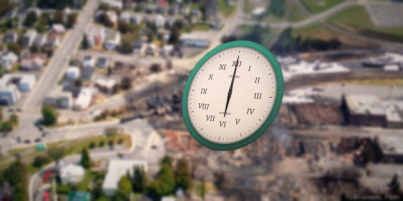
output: h=6 m=0
